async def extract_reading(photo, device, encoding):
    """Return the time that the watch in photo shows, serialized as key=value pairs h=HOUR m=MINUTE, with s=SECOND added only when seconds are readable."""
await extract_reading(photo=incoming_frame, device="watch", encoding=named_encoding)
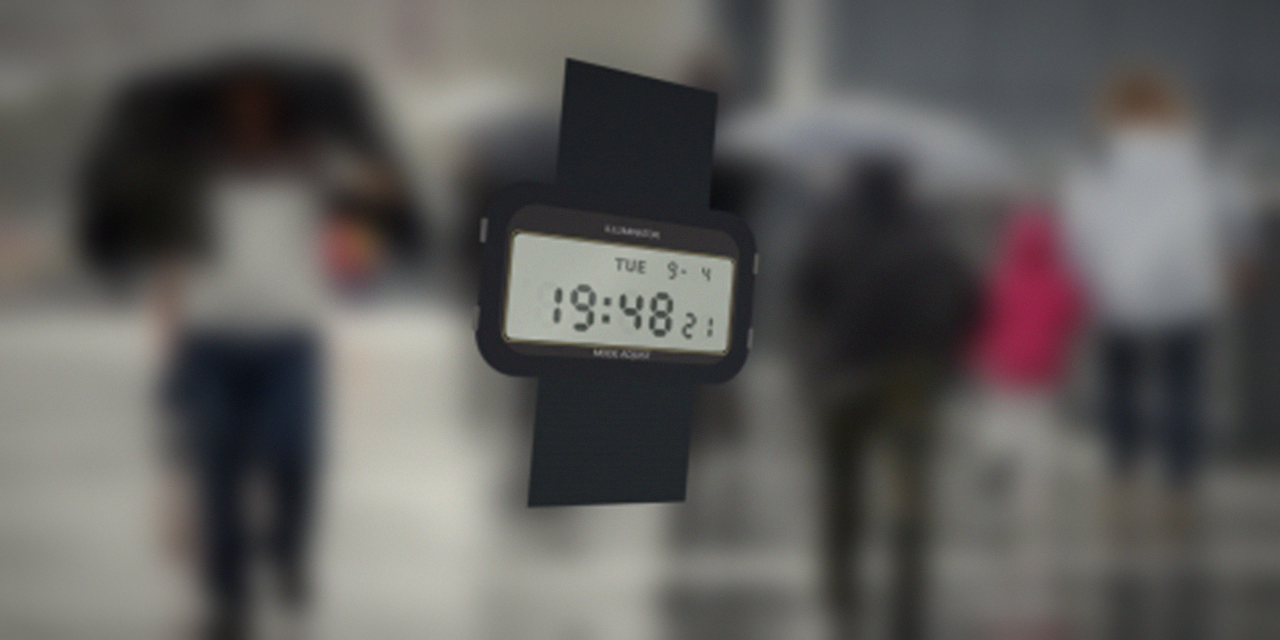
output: h=19 m=48 s=21
